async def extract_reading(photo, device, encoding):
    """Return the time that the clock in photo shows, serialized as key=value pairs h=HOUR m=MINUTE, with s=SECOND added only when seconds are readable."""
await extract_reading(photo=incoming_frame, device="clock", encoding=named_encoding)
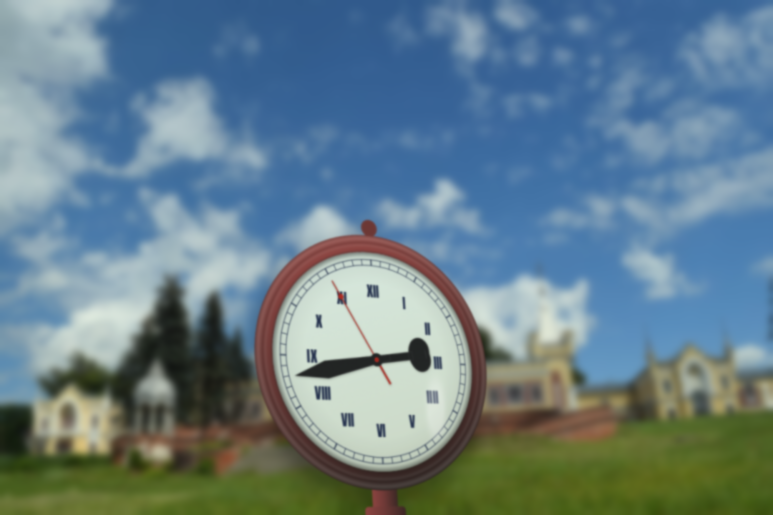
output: h=2 m=42 s=55
